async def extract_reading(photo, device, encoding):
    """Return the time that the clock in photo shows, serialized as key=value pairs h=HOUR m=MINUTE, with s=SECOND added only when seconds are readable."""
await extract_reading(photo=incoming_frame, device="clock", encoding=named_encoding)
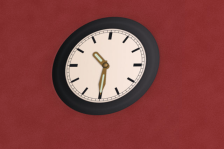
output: h=10 m=30
